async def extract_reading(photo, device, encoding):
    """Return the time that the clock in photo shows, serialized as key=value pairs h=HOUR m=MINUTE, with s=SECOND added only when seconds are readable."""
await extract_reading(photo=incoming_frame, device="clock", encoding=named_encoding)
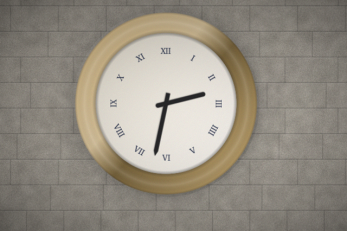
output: h=2 m=32
